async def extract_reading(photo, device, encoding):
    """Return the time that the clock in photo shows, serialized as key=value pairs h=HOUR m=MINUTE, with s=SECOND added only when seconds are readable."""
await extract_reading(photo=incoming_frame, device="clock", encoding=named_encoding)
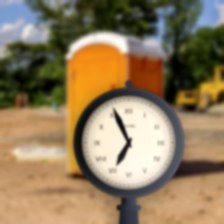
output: h=6 m=56
